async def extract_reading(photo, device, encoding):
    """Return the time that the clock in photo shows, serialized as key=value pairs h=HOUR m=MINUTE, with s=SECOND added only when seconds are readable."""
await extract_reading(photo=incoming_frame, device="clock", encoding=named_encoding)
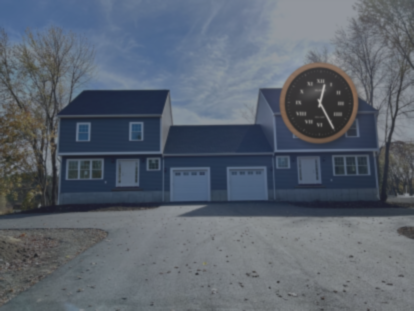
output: h=12 m=25
